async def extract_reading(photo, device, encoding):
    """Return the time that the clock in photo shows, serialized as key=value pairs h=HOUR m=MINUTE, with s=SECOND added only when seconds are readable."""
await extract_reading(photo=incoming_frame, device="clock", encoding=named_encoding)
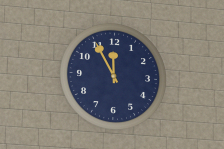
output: h=11 m=55
